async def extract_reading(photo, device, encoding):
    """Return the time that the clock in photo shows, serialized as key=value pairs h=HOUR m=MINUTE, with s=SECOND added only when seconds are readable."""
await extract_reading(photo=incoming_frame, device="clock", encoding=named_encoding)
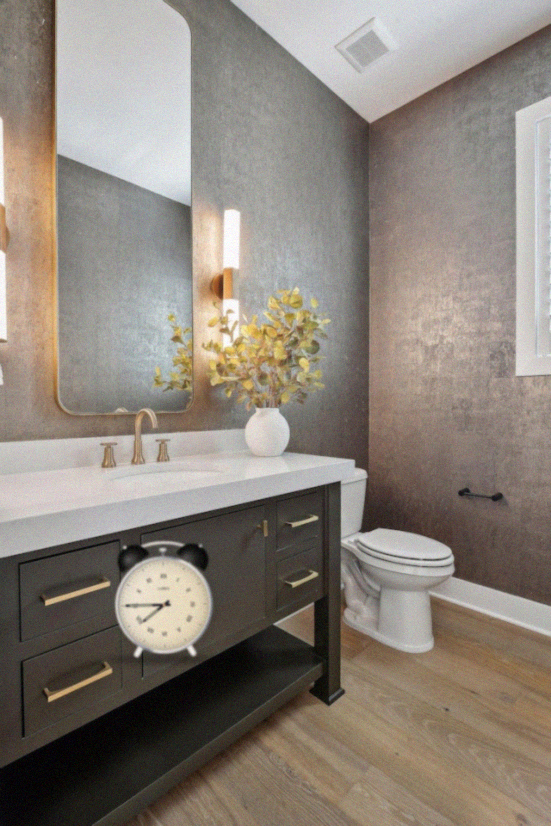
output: h=7 m=45
